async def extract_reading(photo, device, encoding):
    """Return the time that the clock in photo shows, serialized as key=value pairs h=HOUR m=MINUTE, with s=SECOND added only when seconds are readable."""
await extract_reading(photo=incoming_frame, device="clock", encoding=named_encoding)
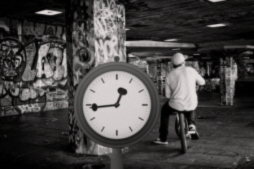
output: h=12 m=44
